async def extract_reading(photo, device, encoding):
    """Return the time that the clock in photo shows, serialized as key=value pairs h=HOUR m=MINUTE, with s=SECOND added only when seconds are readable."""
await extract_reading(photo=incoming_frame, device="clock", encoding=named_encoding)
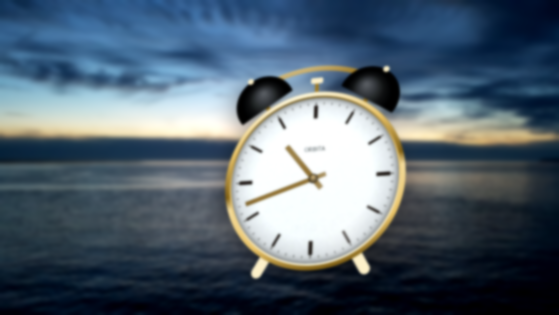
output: h=10 m=42
